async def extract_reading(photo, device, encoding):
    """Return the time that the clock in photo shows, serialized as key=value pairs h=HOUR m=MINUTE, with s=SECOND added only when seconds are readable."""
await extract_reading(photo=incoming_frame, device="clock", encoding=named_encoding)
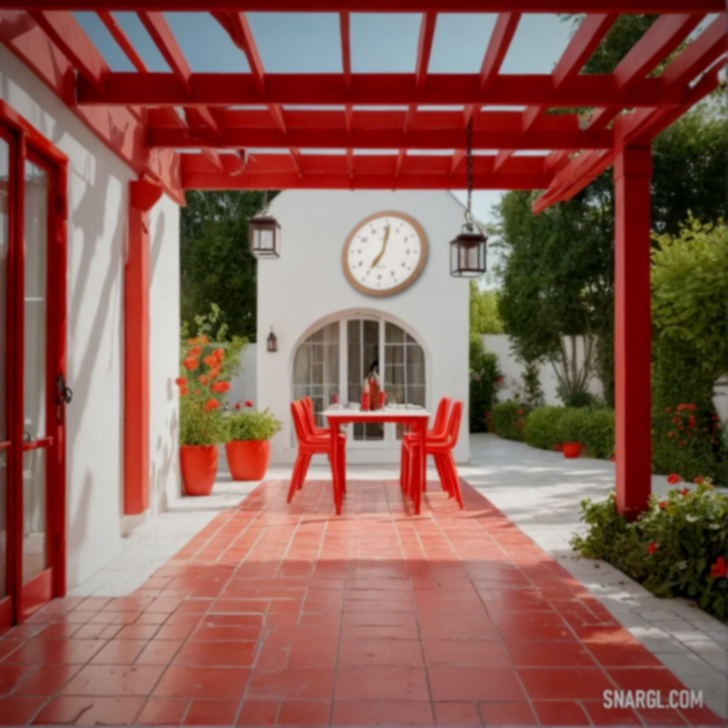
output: h=7 m=1
